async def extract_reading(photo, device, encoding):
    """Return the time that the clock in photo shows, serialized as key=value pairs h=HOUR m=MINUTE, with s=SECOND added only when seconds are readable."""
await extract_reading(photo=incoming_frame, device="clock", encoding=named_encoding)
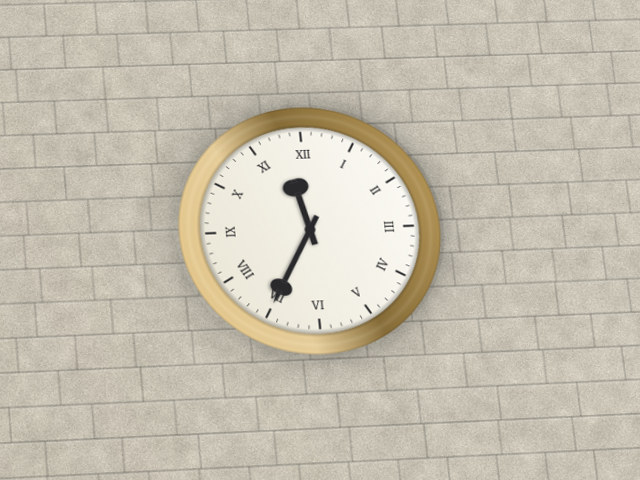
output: h=11 m=35
